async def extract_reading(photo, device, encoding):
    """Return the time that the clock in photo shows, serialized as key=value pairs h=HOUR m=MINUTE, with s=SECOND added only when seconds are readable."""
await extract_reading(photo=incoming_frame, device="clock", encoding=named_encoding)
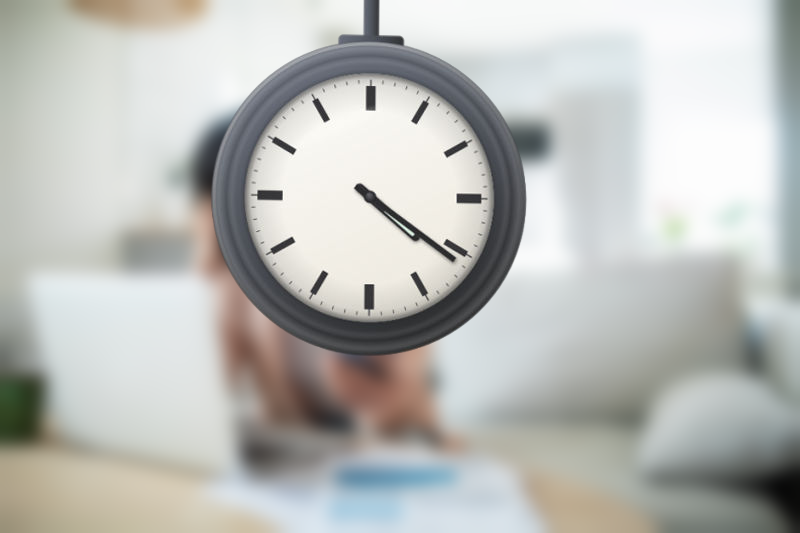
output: h=4 m=21
